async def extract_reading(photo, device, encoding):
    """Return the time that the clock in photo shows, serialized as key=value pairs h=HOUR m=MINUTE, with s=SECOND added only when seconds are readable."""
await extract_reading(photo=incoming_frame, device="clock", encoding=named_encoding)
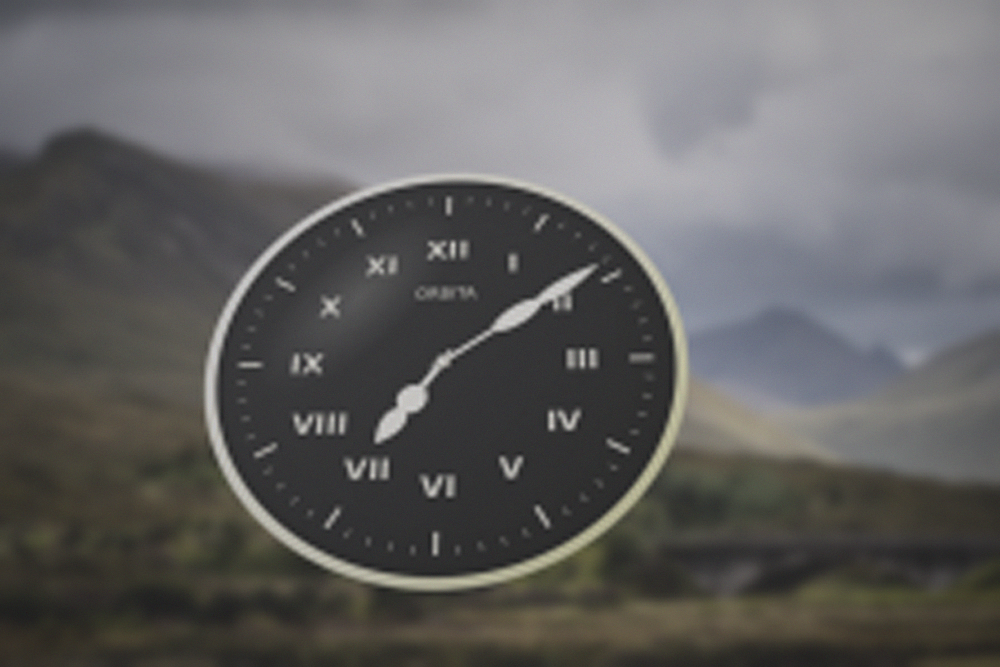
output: h=7 m=9
